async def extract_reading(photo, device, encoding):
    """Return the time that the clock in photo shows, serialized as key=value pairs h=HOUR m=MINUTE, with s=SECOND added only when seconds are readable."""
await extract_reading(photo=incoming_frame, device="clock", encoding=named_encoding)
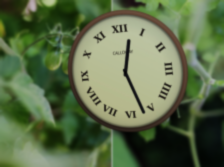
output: h=12 m=27
